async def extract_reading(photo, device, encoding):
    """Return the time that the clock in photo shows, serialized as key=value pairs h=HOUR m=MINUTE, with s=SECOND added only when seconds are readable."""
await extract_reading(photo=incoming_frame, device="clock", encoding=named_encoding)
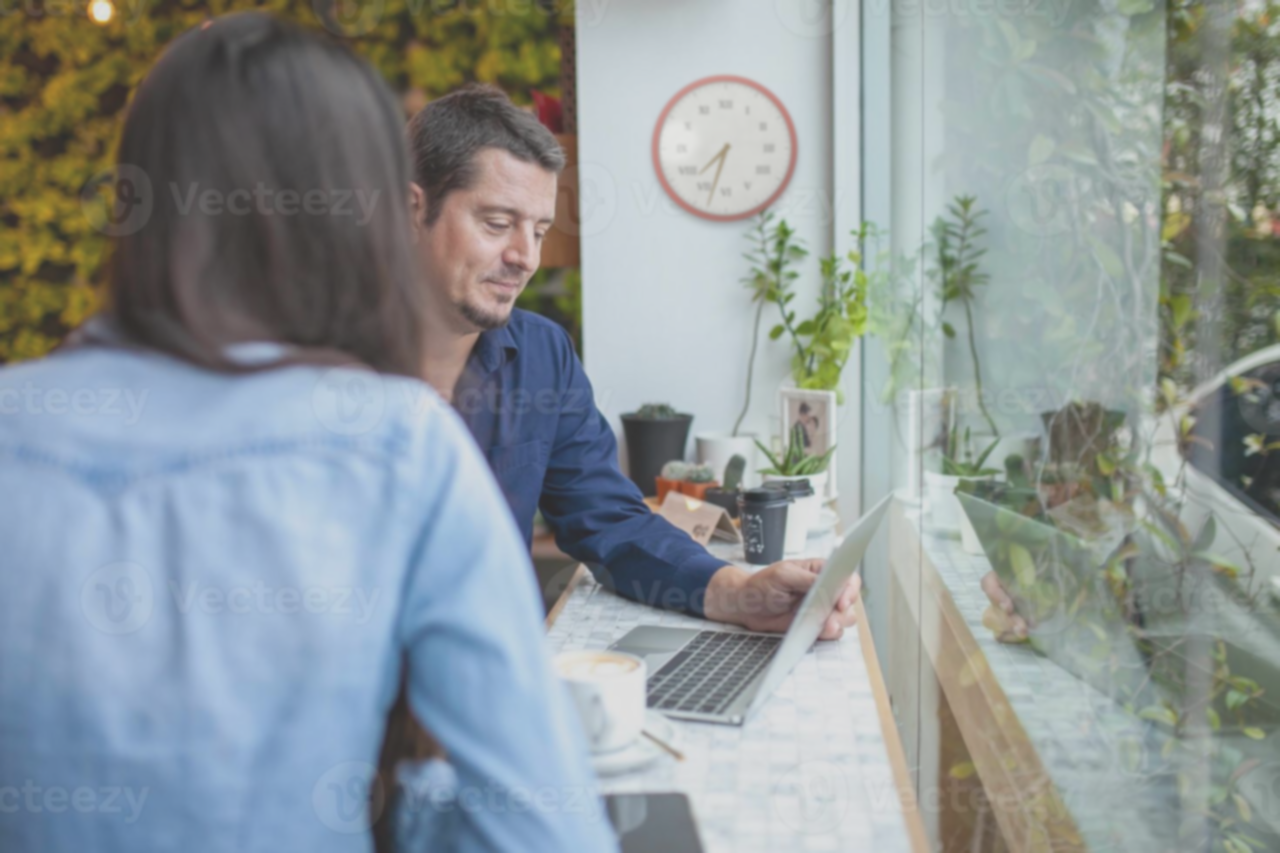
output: h=7 m=33
